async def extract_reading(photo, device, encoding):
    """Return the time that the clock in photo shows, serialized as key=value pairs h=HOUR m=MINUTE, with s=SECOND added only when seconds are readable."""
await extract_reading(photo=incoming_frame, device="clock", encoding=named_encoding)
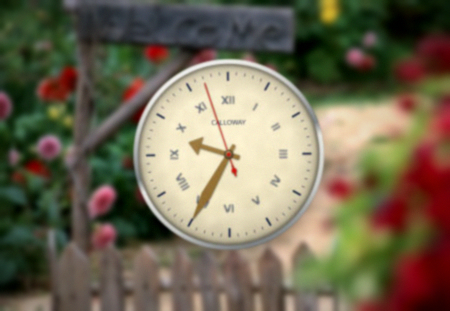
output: h=9 m=34 s=57
